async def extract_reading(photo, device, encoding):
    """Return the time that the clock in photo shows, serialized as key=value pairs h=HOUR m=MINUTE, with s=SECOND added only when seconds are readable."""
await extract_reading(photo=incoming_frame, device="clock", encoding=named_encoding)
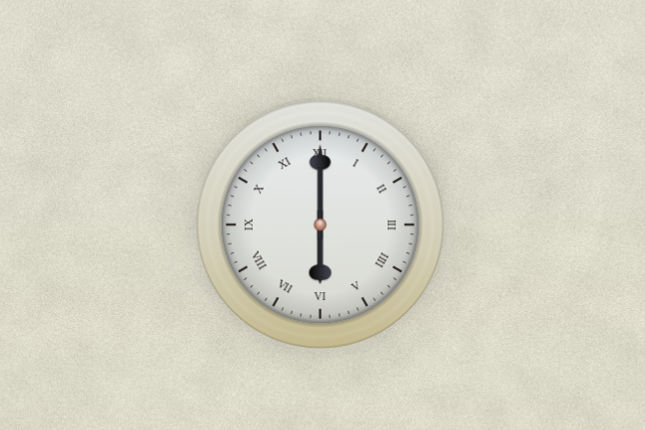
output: h=6 m=0
